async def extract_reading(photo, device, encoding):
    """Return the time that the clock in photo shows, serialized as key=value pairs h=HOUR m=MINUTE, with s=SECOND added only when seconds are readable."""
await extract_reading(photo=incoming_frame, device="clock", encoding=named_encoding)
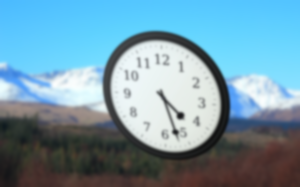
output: h=4 m=27
